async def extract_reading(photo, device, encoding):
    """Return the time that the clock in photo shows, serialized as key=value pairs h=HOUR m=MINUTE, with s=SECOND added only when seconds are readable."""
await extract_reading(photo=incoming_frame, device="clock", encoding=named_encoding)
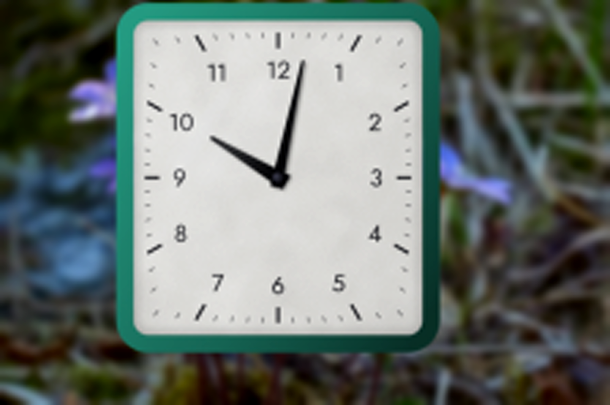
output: h=10 m=2
